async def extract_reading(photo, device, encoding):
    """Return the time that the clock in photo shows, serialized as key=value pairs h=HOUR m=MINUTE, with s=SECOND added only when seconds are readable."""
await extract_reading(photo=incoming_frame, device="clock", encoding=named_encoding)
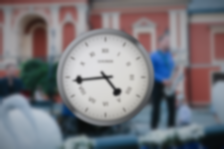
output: h=4 m=44
